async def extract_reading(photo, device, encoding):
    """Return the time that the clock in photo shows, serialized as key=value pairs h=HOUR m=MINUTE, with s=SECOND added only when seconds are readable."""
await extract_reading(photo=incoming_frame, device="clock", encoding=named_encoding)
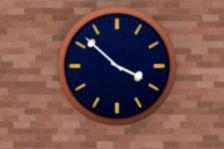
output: h=3 m=52
